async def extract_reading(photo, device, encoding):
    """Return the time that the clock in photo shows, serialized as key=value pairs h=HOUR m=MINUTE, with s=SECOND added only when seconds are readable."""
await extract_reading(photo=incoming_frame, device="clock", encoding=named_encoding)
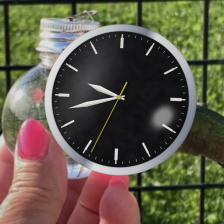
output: h=9 m=42 s=34
